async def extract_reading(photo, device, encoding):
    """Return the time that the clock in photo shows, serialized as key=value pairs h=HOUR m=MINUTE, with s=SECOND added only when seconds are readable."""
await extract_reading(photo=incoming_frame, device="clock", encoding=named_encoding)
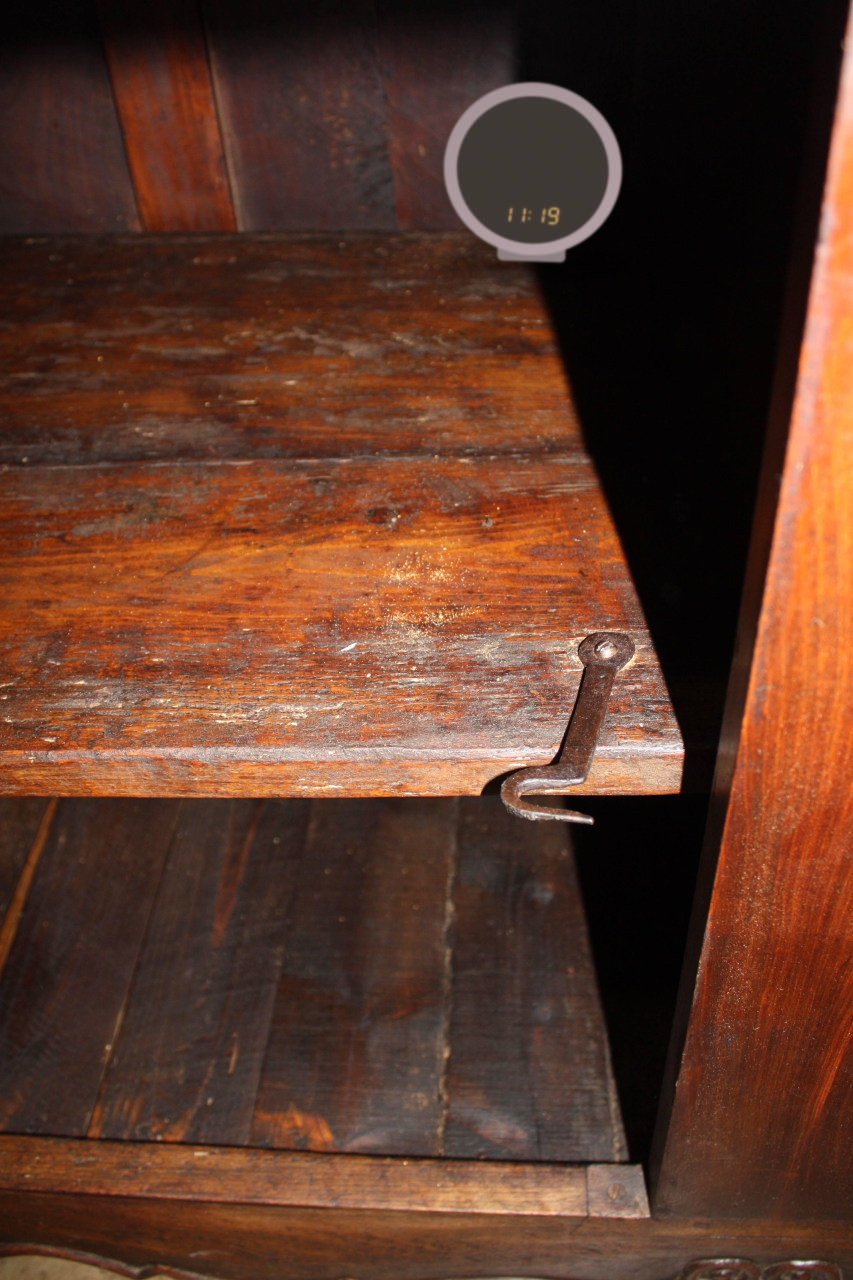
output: h=11 m=19
